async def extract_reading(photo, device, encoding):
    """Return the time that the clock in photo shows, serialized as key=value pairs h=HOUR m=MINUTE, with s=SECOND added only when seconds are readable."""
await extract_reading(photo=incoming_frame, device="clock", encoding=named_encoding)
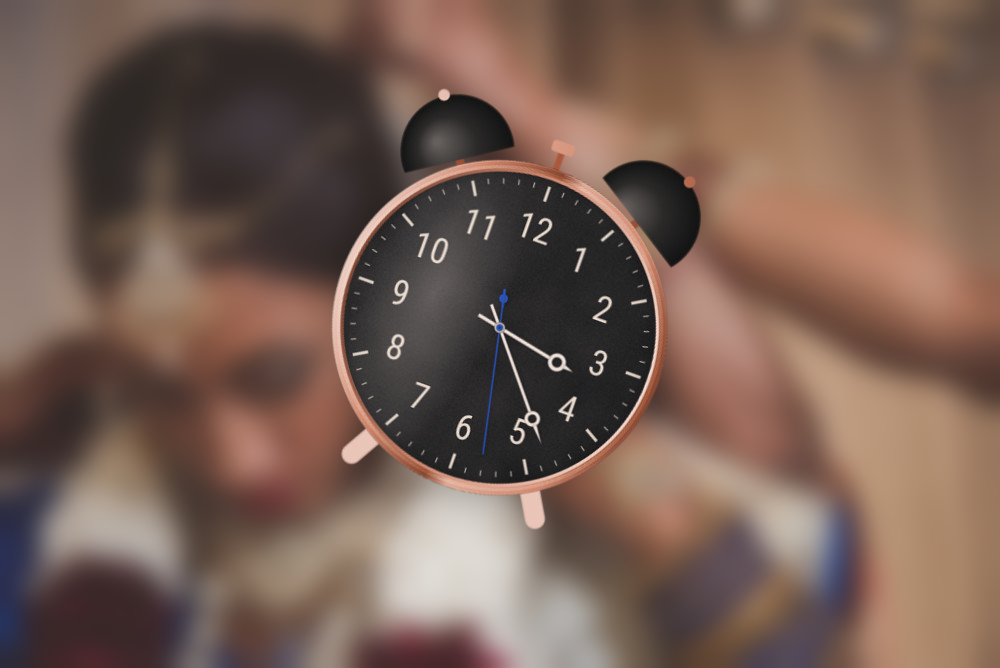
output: h=3 m=23 s=28
